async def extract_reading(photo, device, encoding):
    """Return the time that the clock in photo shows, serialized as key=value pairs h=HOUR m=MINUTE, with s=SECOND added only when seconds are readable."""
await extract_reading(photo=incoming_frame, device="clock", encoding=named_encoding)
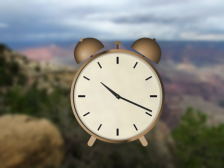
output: h=10 m=19
